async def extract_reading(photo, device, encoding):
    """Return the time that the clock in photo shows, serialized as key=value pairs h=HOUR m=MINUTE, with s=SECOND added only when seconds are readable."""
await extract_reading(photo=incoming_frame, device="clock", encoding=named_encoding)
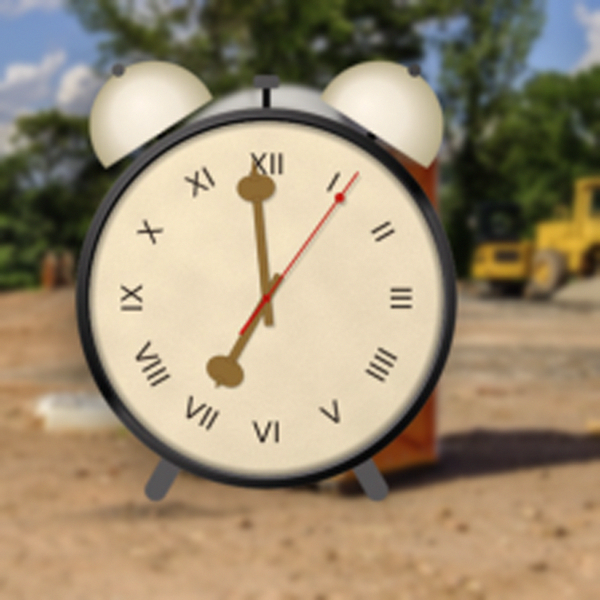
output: h=6 m=59 s=6
